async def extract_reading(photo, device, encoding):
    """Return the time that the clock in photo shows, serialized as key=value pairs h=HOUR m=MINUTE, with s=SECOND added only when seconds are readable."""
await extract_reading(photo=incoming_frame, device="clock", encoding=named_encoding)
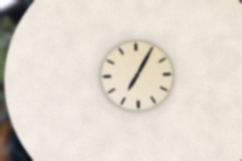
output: h=7 m=5
